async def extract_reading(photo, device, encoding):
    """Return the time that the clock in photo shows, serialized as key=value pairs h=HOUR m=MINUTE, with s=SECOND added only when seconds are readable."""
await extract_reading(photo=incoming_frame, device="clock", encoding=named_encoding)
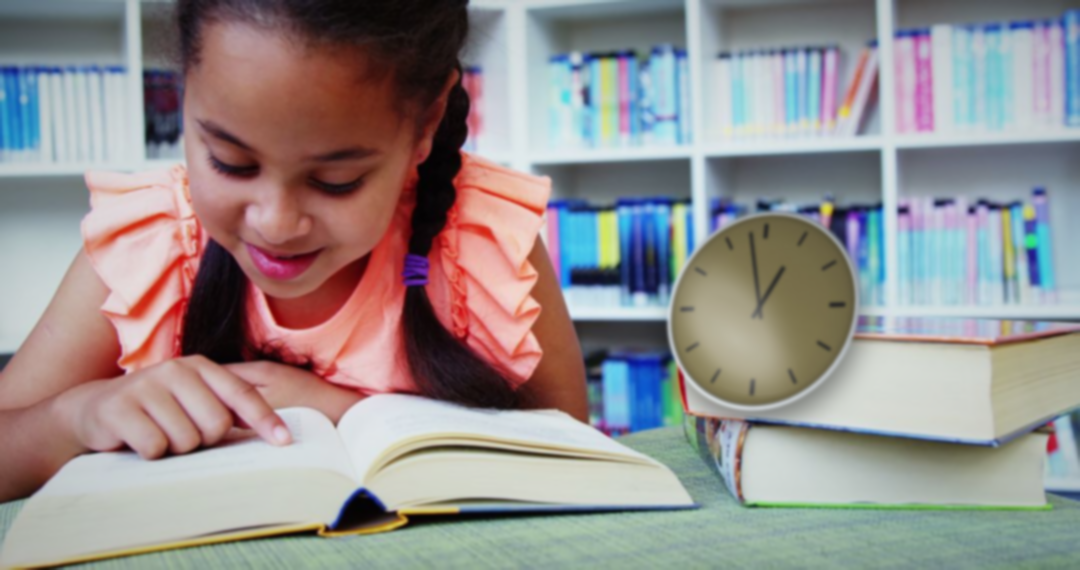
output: h=12 m=58
